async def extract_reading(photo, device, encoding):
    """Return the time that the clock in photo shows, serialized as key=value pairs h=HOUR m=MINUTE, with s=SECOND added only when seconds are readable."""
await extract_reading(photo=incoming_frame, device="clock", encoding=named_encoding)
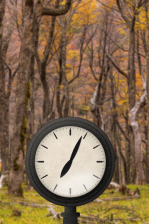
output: h=7 m=4
